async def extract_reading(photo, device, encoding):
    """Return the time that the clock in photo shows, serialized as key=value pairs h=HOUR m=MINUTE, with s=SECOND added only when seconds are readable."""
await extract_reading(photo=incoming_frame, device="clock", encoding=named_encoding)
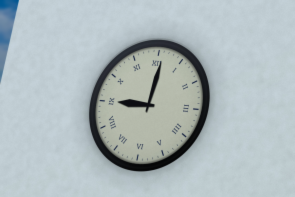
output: h=9 m=1
